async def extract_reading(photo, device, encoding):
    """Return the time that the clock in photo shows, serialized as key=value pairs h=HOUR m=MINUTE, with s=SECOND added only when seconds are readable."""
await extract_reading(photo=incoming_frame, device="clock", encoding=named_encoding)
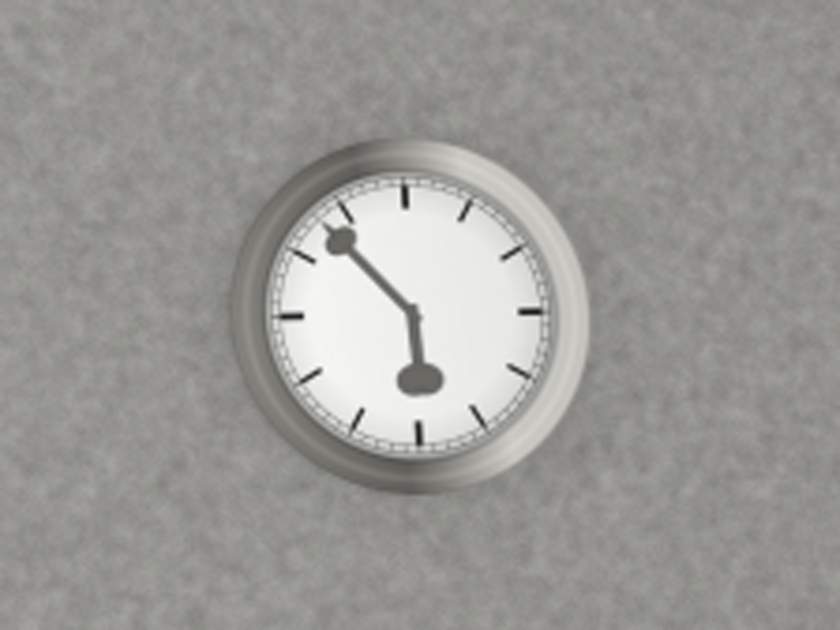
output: h=5 m=53
